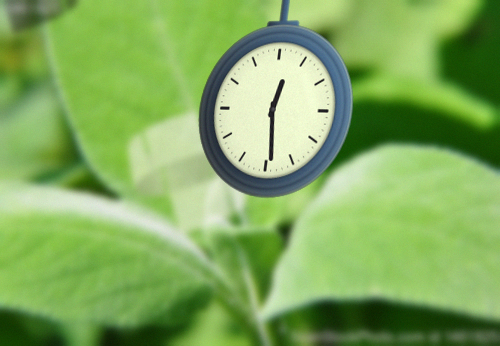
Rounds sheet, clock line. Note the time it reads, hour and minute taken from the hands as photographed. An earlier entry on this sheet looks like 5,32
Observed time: 12,29
